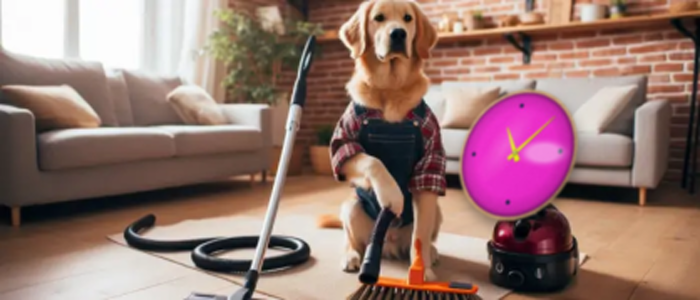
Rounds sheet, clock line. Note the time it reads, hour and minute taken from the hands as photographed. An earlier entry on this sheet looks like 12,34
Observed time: 11,08
